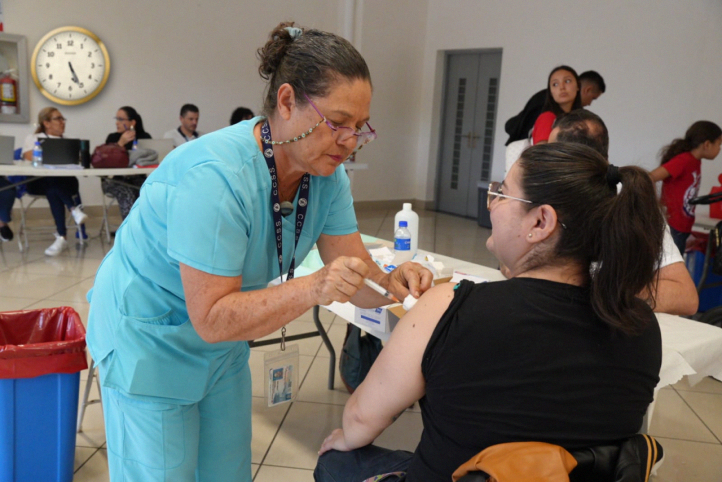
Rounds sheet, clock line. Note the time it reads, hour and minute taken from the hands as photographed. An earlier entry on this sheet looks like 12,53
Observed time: 5,26
